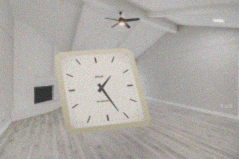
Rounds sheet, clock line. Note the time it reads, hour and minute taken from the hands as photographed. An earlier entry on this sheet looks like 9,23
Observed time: 1,26
